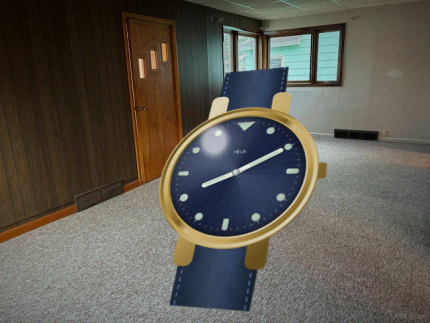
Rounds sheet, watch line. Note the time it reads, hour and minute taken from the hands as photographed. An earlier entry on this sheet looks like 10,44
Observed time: 8,10
